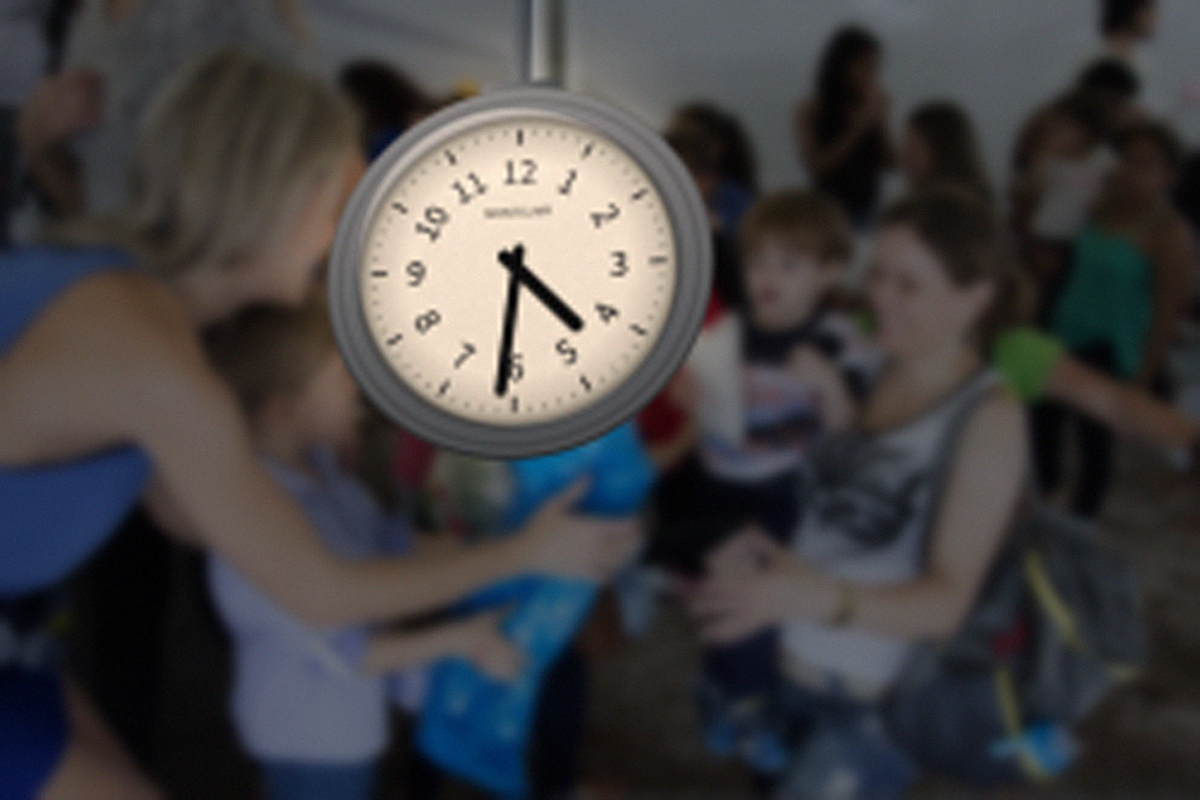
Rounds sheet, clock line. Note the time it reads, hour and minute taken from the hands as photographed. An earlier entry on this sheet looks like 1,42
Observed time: 4,31
